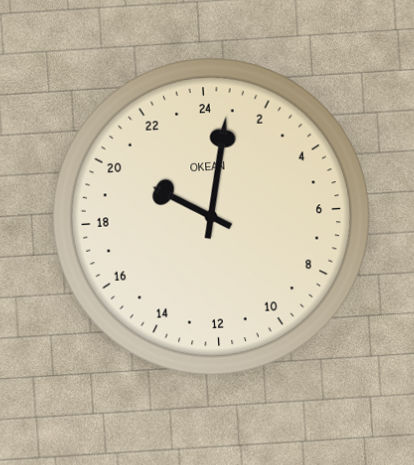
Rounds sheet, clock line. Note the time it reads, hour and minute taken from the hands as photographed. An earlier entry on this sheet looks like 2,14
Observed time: 20,02
